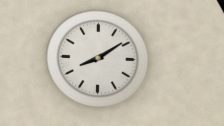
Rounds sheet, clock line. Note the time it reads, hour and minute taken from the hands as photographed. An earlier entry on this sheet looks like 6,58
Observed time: 8,09
